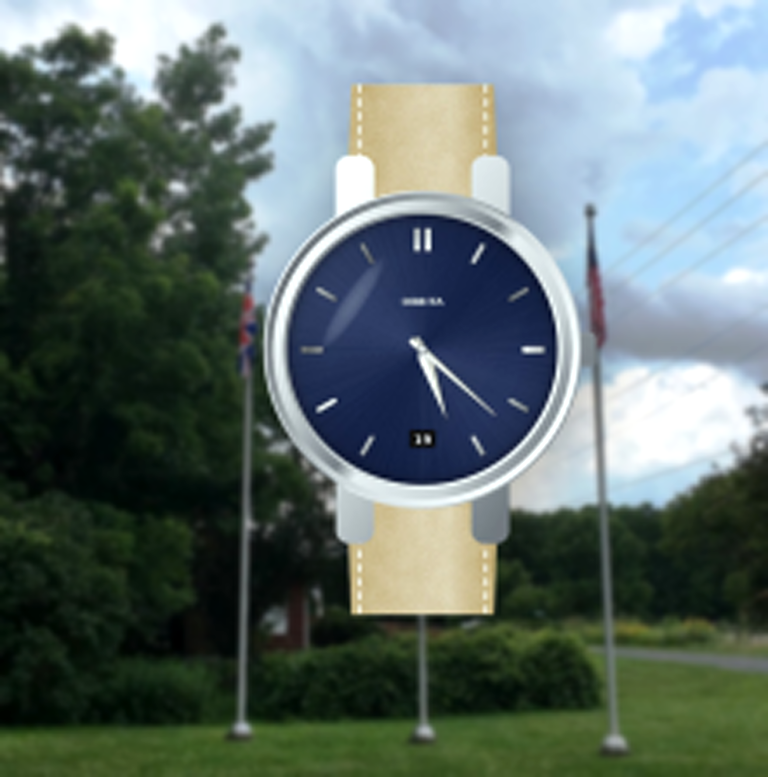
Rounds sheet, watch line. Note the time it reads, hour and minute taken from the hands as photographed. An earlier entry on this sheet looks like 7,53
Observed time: 5,22
